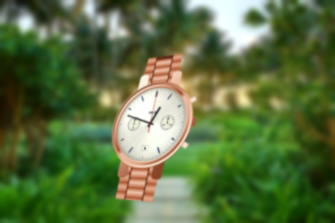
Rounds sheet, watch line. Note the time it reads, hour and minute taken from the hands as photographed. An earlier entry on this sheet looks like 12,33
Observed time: 12,48
